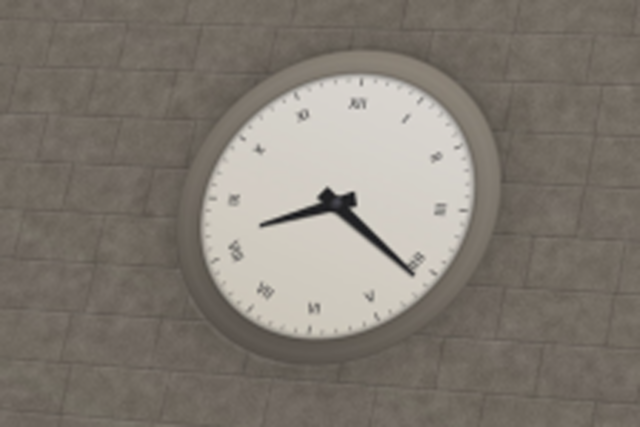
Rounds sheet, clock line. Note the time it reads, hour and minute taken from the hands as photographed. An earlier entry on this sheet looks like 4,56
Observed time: 8,21
